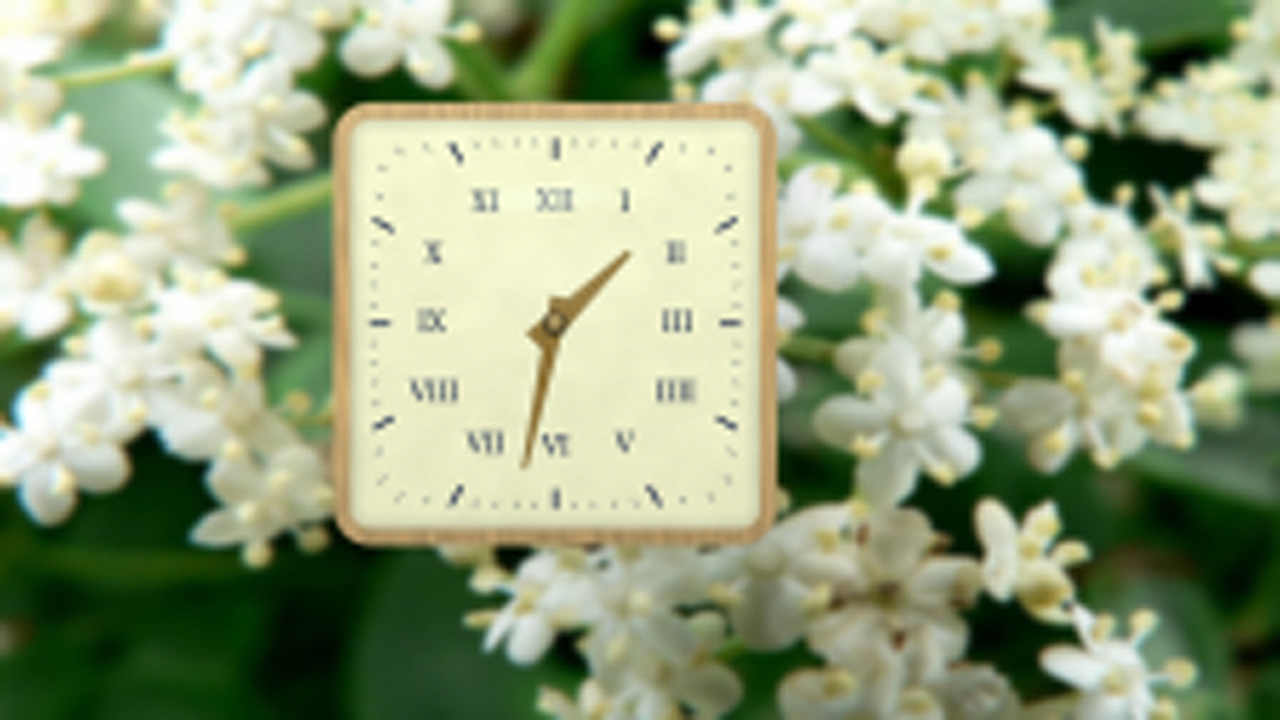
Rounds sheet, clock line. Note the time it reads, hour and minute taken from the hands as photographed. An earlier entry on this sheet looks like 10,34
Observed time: 1,32
